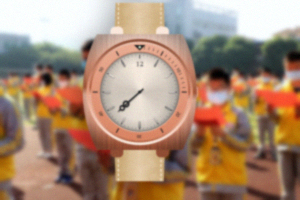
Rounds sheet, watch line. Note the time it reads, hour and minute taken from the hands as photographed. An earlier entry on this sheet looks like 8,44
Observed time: 7,38
